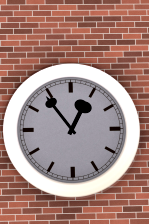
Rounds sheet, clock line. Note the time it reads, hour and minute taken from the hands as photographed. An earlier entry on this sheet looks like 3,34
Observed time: 12,54
